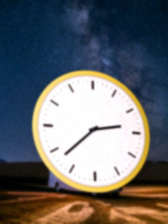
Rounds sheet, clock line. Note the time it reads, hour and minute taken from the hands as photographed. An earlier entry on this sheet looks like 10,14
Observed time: 2,38
